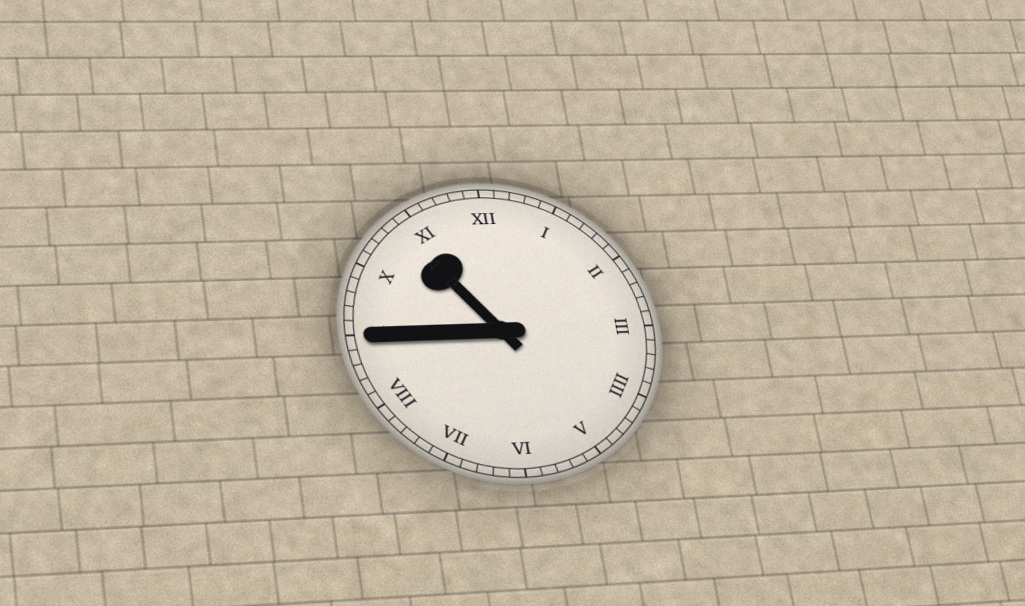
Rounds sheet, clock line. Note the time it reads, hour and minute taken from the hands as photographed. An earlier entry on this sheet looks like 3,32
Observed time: 10,45
